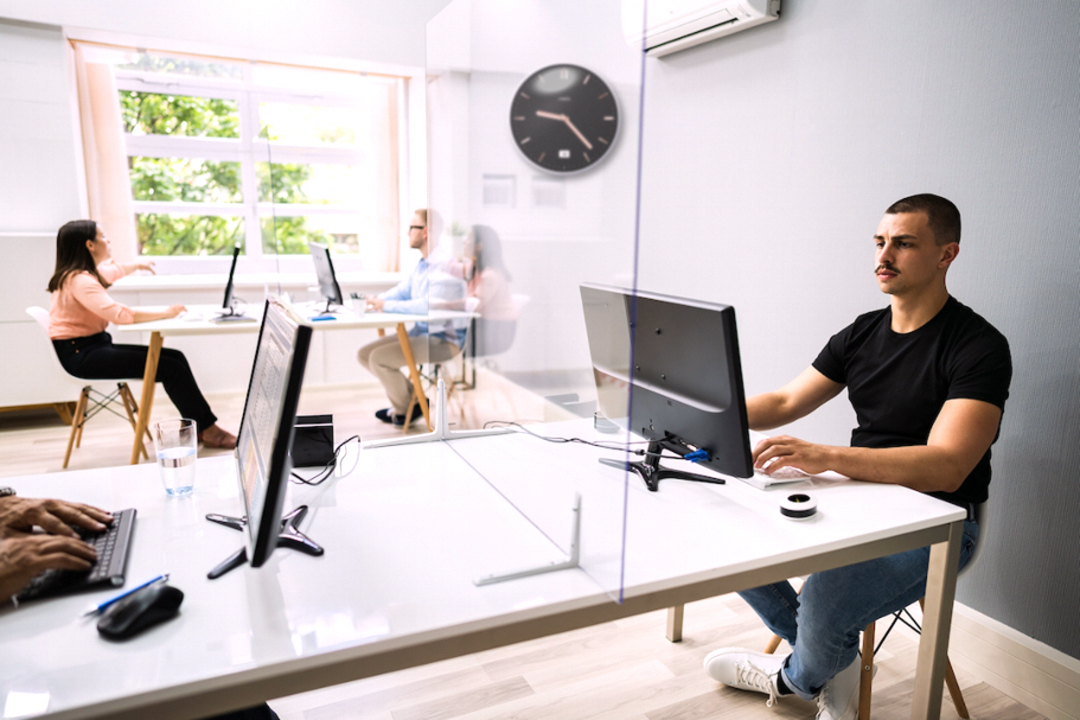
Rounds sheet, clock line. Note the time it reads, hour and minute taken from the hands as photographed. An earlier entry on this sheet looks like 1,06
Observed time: 9,23
